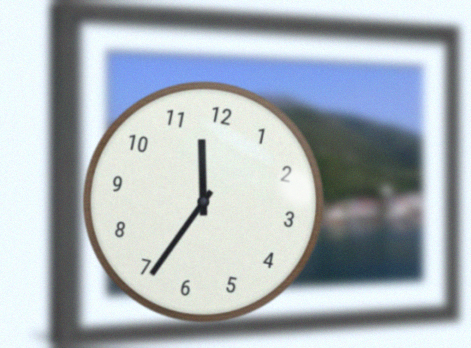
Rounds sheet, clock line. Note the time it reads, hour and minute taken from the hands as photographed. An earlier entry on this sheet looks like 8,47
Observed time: 11,34
